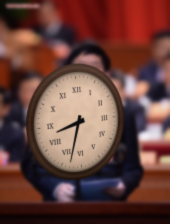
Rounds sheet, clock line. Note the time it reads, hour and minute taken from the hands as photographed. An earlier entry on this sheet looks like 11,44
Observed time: 8,33
